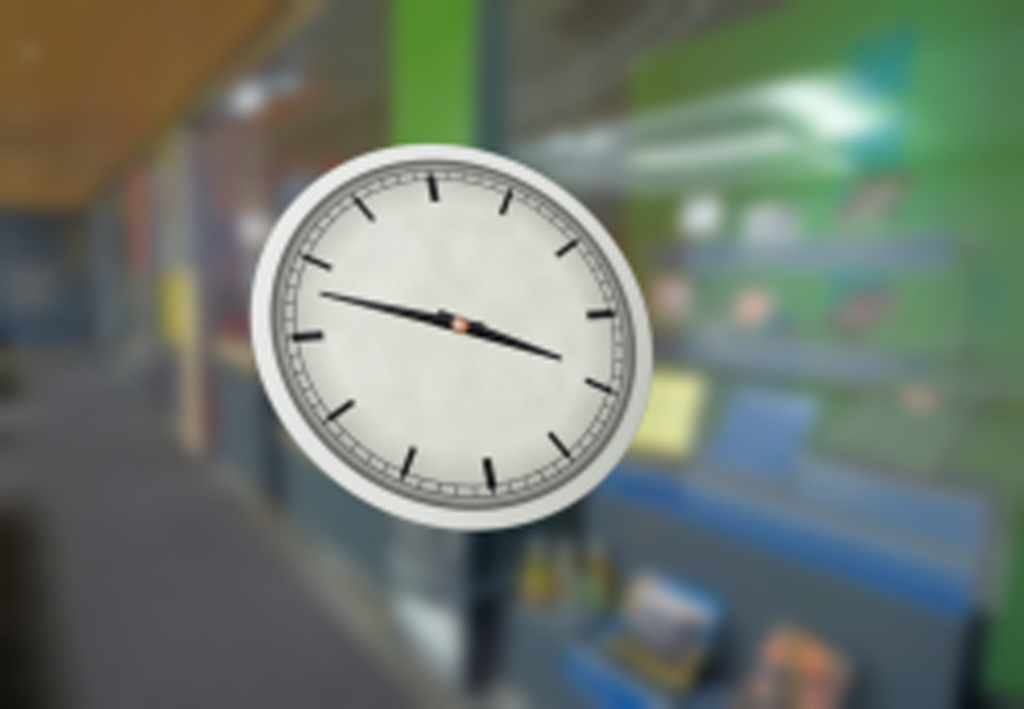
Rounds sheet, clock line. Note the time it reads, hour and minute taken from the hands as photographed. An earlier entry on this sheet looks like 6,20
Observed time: 3,48
